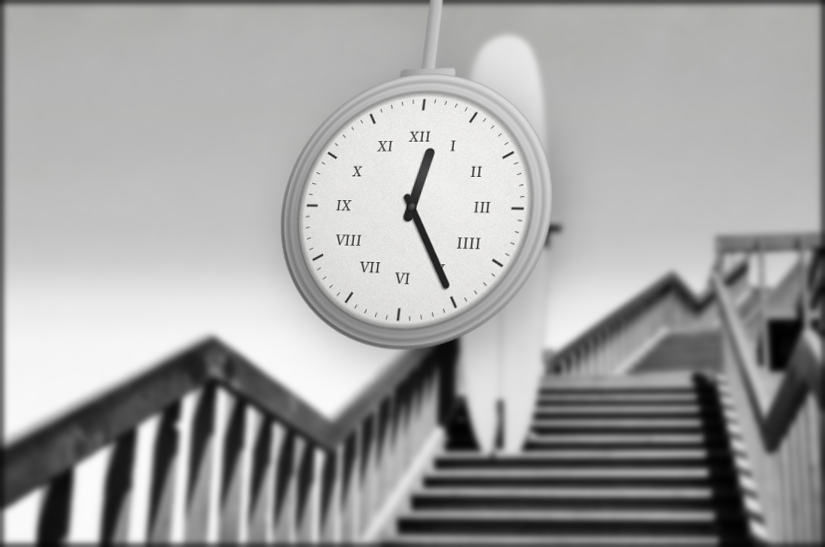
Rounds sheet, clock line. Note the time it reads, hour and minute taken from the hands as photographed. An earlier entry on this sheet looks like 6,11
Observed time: 12,25
